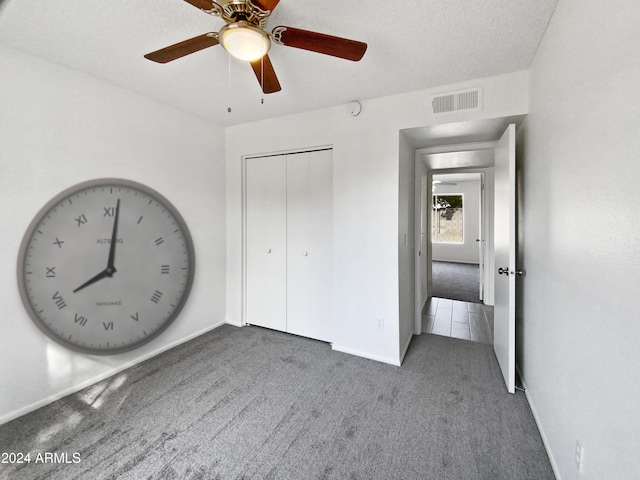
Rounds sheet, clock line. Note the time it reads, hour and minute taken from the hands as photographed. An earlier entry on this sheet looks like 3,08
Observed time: 8,01
